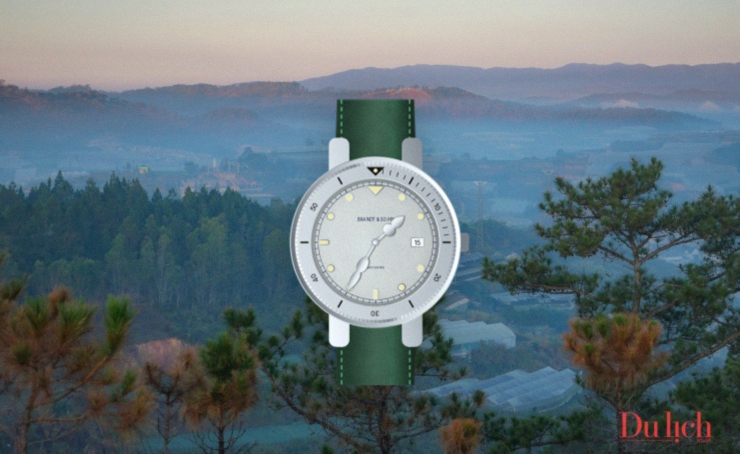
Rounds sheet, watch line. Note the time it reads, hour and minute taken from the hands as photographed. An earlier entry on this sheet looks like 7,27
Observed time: 1,35
